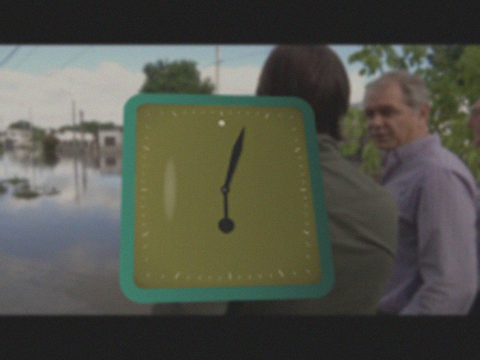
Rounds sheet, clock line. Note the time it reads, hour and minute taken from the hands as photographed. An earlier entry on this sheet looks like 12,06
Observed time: 6,03
